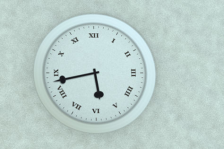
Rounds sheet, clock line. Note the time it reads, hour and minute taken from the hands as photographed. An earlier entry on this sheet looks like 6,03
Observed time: 5,43
